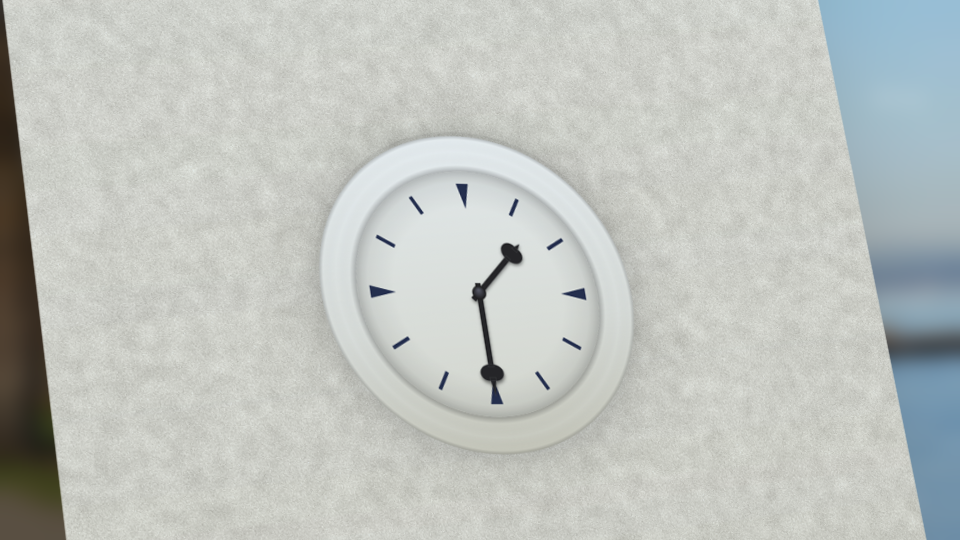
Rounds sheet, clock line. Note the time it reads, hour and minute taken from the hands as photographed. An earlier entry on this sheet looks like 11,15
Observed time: 1,30
